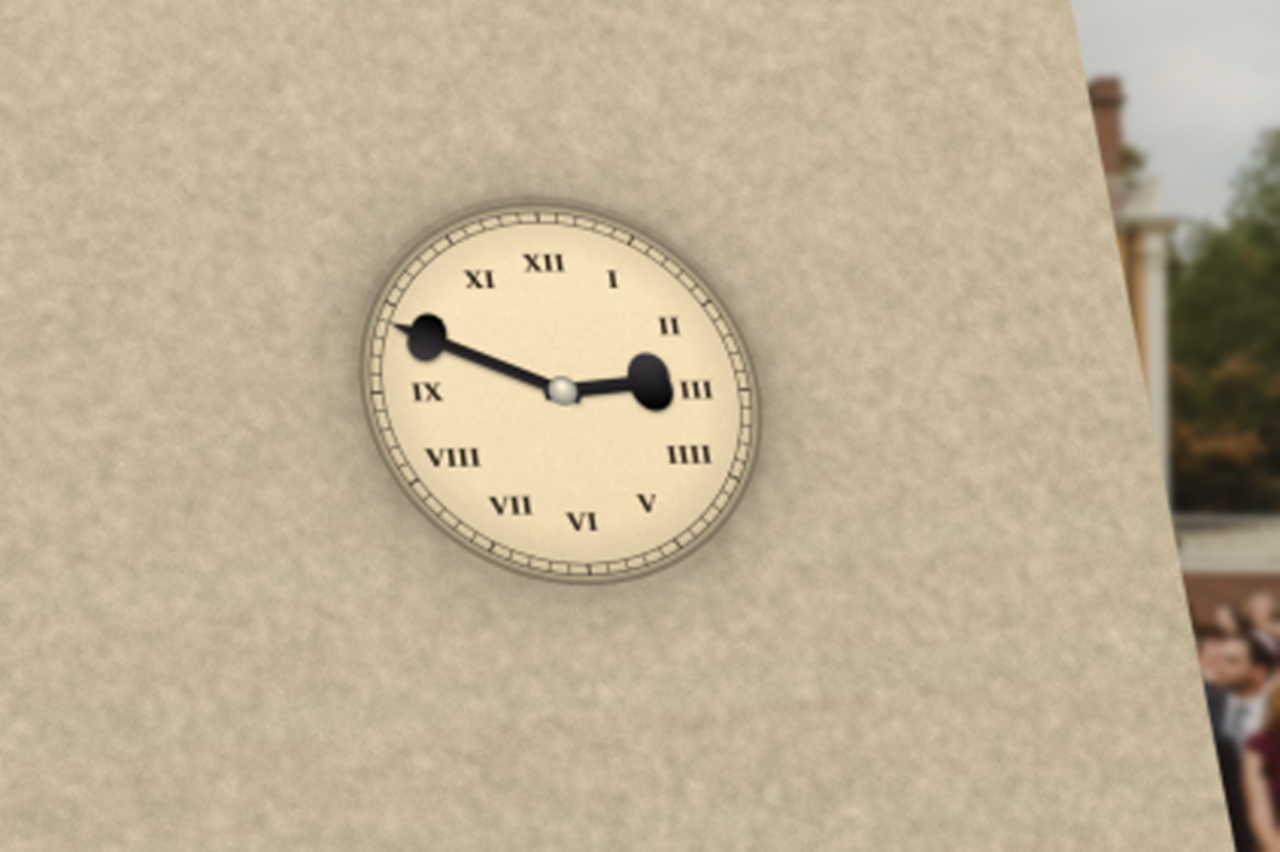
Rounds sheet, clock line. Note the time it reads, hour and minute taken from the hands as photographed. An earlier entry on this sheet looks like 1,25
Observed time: 2,49
